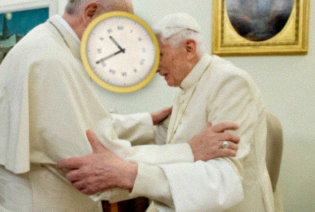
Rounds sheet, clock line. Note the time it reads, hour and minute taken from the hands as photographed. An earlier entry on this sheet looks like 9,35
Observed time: 10,41
